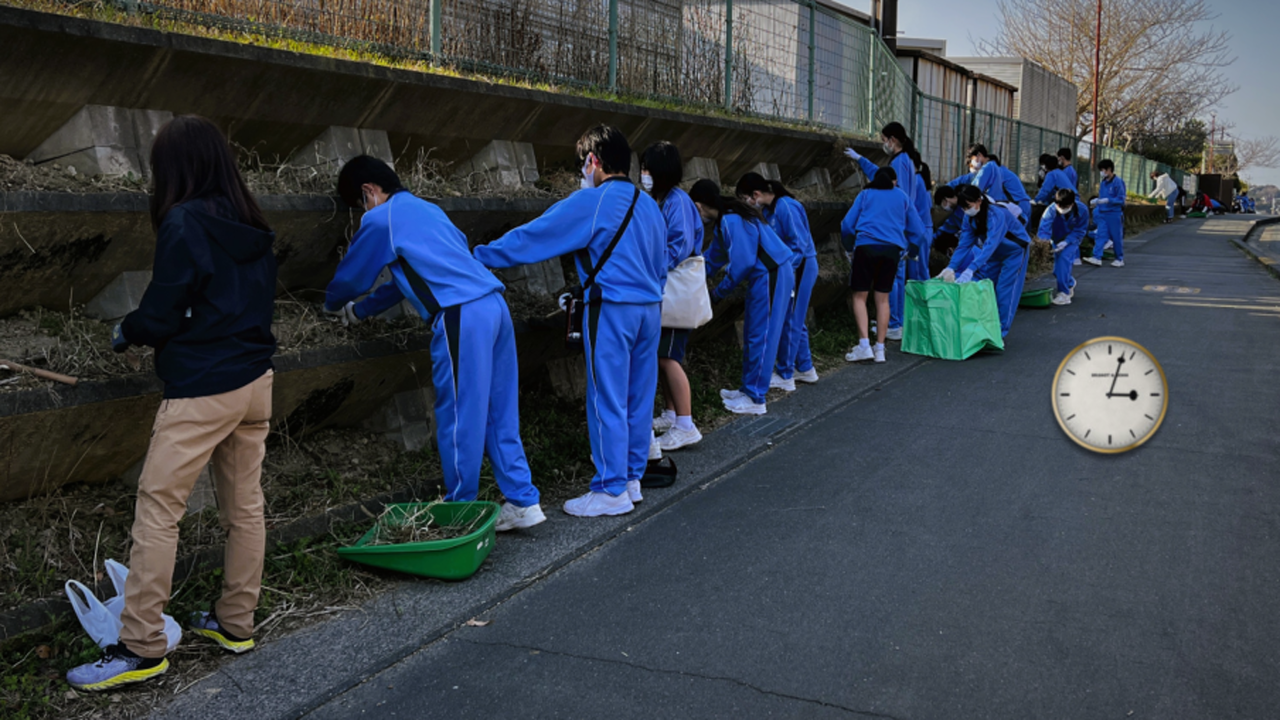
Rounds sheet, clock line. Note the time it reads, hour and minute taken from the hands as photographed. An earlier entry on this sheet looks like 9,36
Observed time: 3,03
